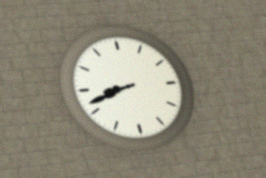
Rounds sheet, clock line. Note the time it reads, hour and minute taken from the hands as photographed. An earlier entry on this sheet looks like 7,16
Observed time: 8,42
